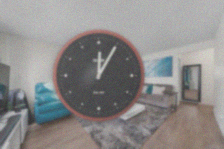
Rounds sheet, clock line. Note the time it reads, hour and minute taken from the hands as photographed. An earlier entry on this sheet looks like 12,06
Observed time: 12,05
